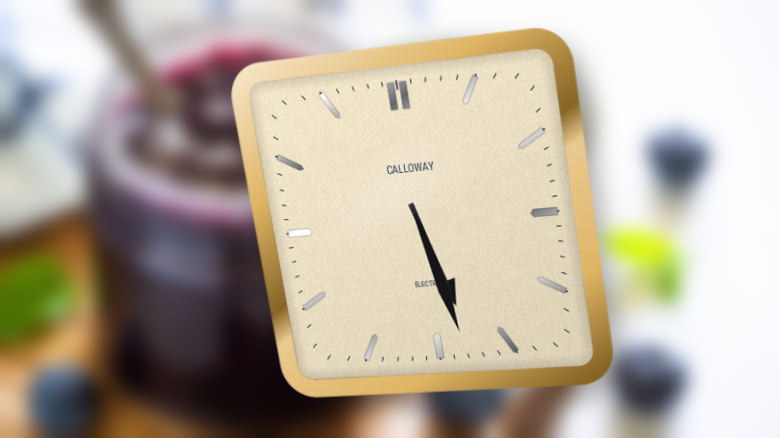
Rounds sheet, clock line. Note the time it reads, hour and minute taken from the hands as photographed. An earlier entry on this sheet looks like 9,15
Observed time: 5,28
